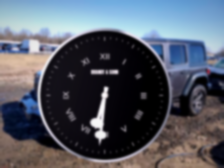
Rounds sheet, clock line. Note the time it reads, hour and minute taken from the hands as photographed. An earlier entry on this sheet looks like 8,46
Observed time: 6,31
